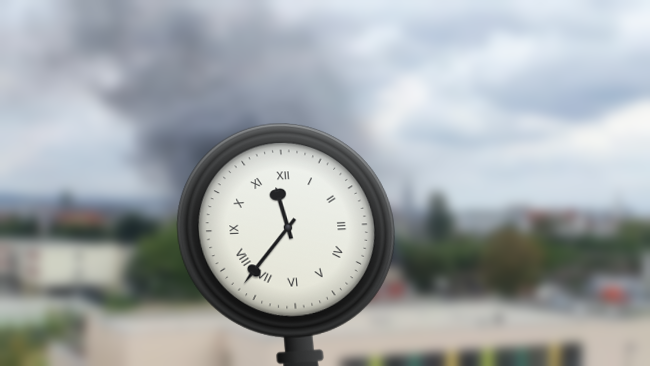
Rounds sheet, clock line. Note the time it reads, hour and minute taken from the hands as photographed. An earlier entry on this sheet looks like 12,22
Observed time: 11,37
